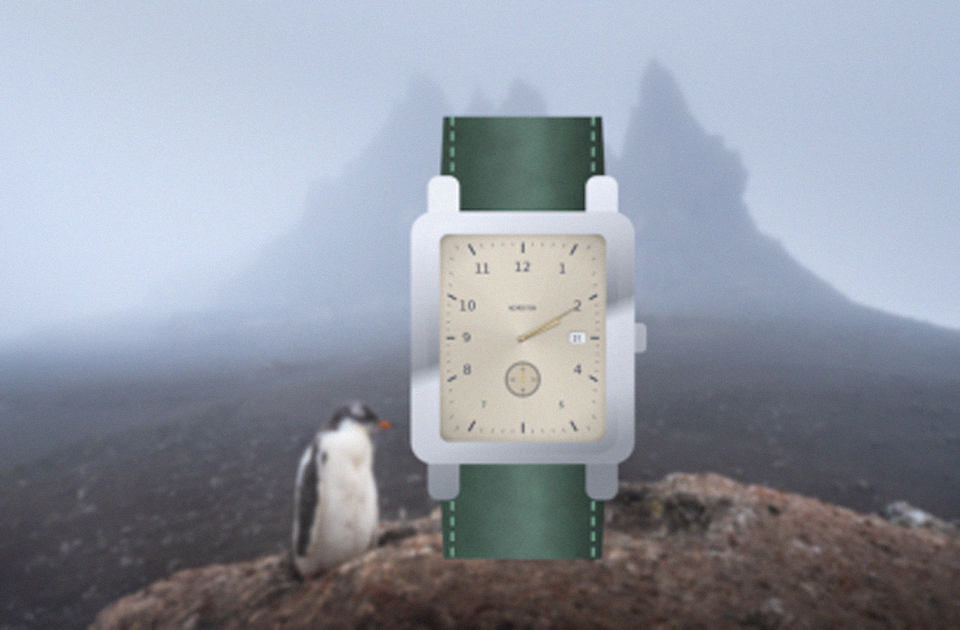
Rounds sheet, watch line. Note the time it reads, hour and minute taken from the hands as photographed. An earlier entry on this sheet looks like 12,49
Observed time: 2,10
